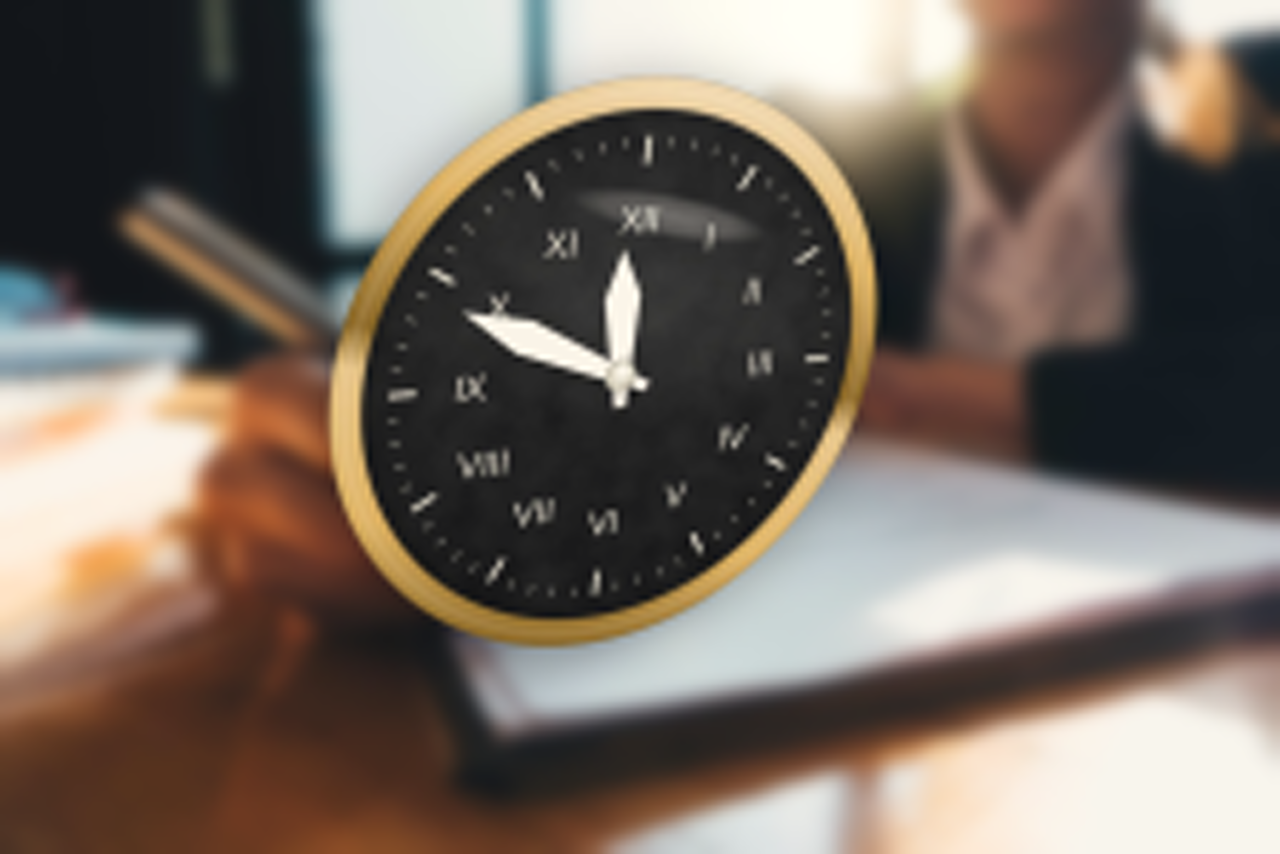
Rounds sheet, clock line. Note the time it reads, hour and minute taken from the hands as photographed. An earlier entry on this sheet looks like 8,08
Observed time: 11,49
